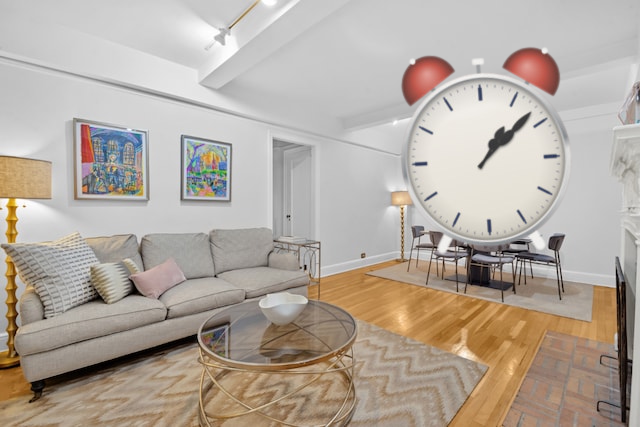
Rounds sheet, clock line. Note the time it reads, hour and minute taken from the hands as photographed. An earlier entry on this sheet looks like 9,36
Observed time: 1,08
